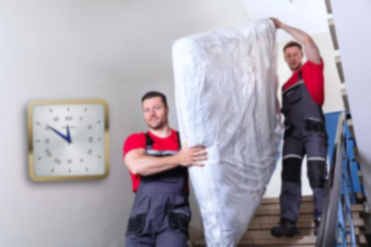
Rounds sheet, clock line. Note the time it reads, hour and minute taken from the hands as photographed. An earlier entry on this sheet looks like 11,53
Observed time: 11,51
